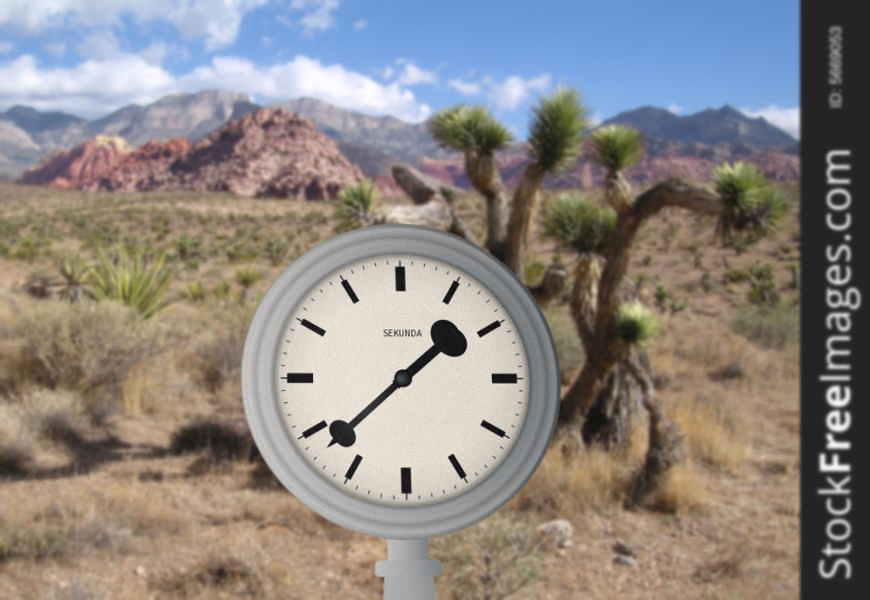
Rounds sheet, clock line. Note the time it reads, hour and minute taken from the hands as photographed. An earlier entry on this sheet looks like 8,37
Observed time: 1,38
